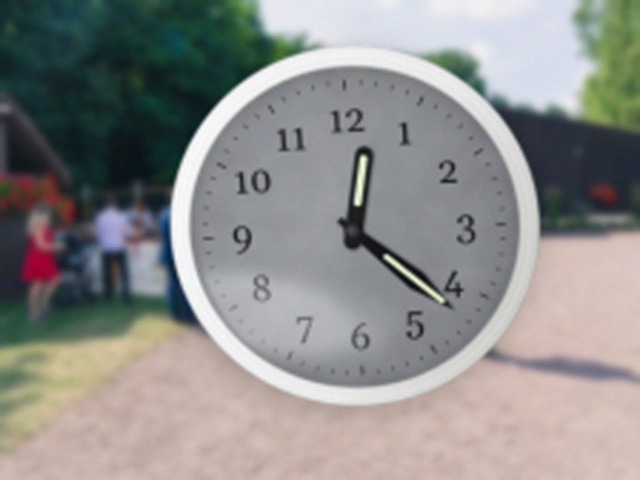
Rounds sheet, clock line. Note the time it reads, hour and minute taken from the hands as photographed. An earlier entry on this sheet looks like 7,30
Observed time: 12,22
